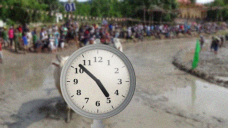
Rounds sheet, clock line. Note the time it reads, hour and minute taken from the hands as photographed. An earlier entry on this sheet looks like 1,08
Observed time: 4,52
